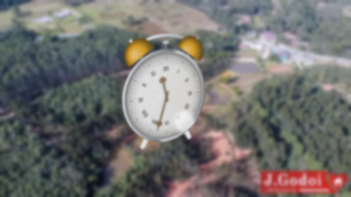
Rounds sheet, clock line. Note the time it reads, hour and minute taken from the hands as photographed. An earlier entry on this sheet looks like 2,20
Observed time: 11,33
